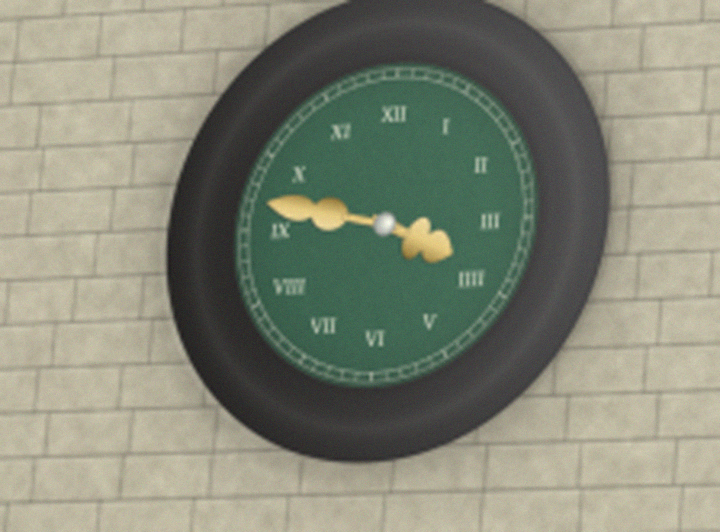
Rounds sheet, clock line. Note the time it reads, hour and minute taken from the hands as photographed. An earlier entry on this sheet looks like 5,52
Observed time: 3,47
